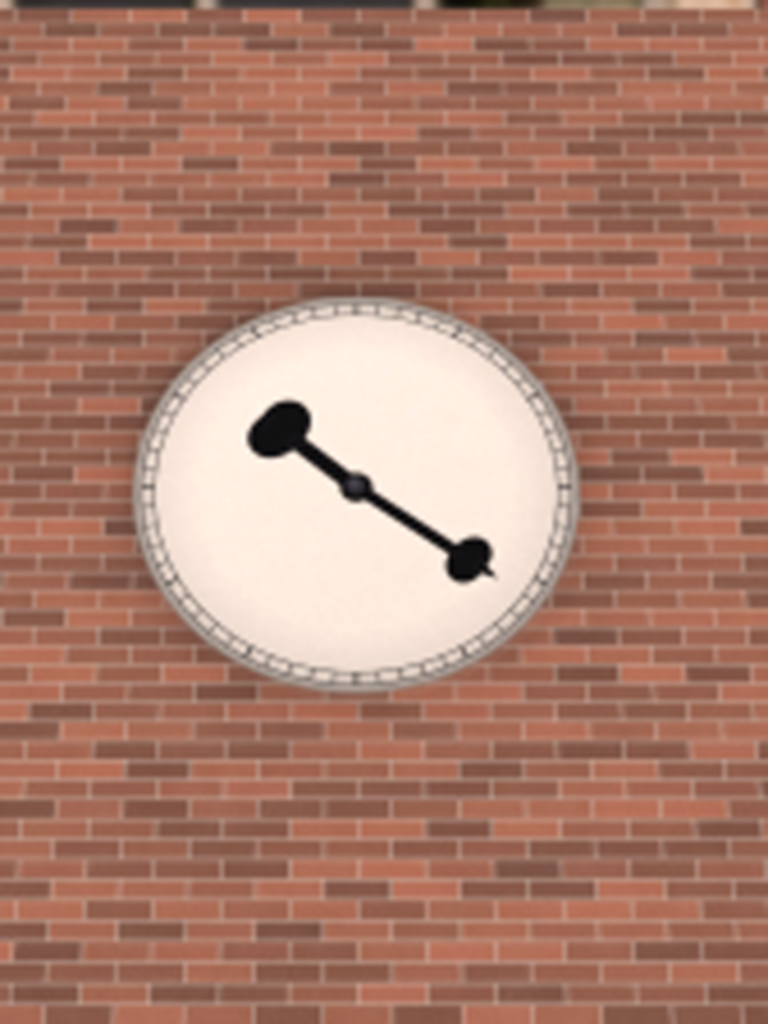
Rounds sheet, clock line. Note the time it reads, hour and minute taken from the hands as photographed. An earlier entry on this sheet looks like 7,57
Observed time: 10,21
